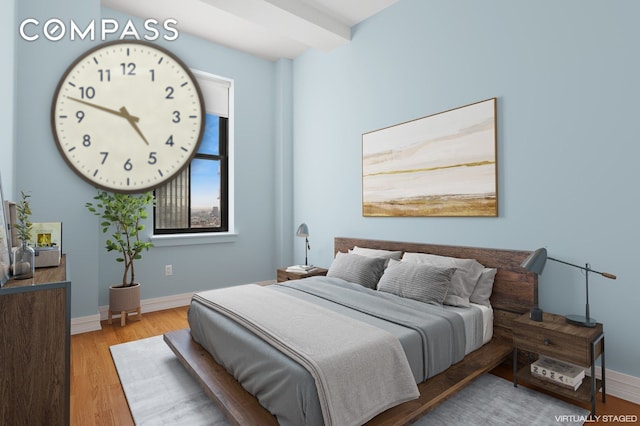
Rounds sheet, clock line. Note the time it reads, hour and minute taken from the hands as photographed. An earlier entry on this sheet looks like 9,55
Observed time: 4,48
